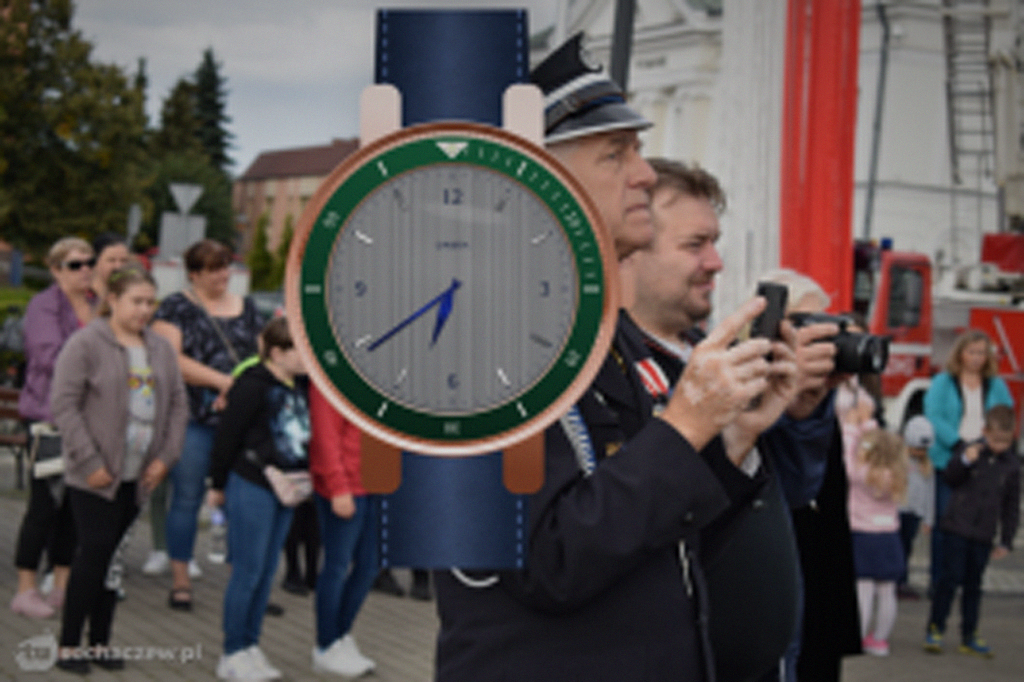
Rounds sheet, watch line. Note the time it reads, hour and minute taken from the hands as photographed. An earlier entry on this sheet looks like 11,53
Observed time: 6,39
